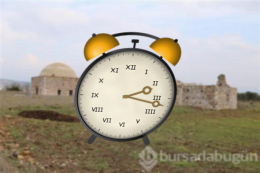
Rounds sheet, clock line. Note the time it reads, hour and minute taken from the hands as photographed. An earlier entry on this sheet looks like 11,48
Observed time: 2,17
